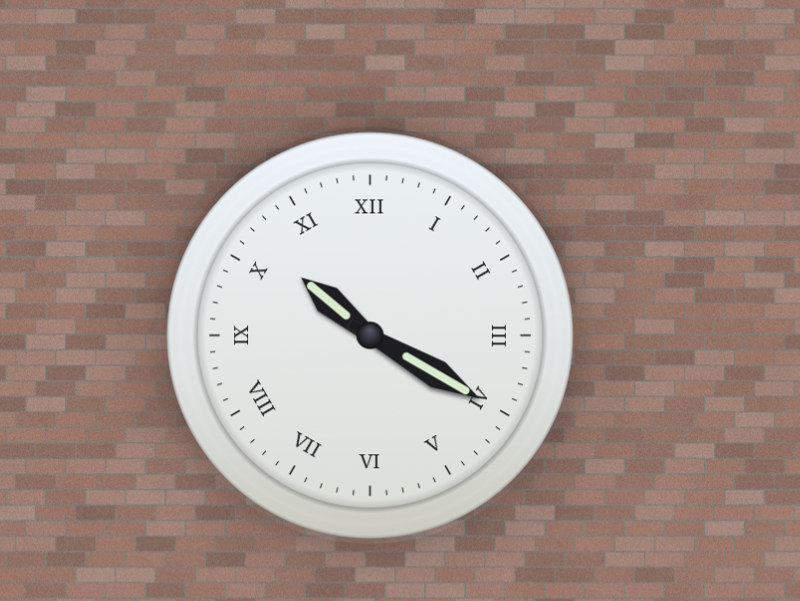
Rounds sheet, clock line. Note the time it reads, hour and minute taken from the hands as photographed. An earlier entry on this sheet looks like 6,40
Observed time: 10,20
